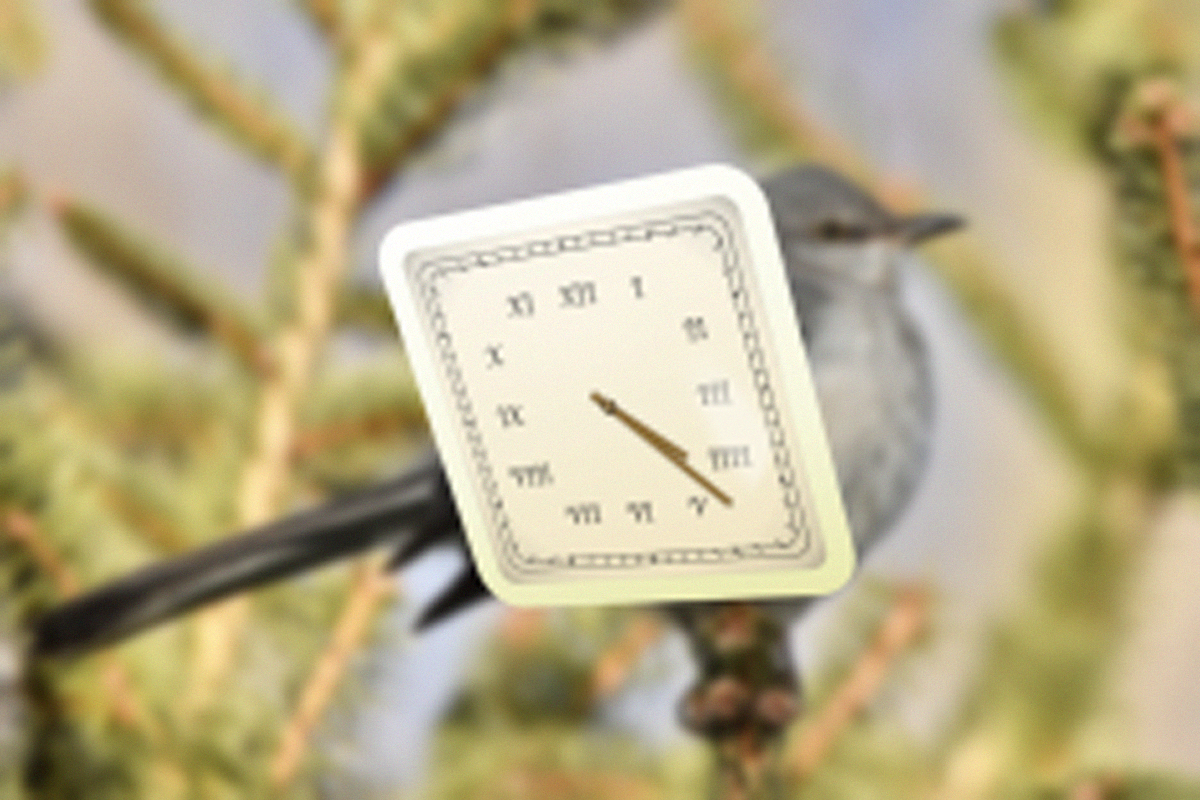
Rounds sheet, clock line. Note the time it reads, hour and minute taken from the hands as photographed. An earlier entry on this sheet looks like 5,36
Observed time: 4,23
